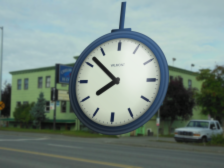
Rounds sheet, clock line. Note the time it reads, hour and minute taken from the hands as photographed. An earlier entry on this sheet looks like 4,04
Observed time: 7,52
